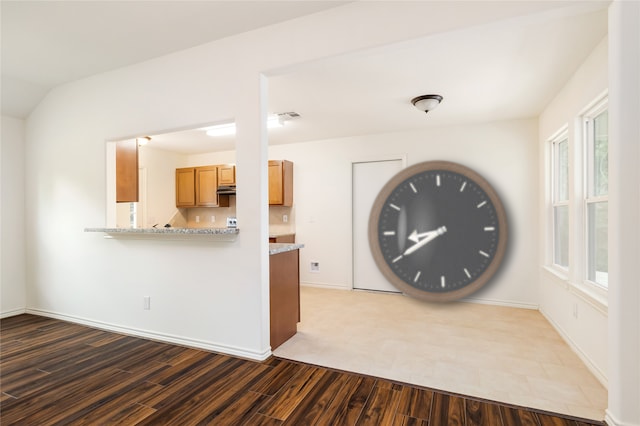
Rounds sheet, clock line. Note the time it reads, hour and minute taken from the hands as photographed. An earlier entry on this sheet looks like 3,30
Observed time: 8,40
